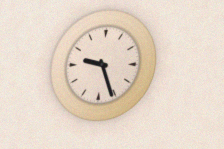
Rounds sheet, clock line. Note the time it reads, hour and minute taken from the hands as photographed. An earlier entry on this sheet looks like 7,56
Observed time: 9,26
